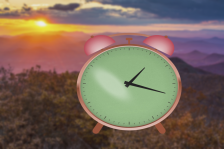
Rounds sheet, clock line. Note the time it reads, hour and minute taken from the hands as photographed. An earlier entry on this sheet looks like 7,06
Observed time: 1,18
